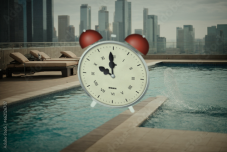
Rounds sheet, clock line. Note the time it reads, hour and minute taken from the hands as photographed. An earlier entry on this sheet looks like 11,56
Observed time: 9,59
